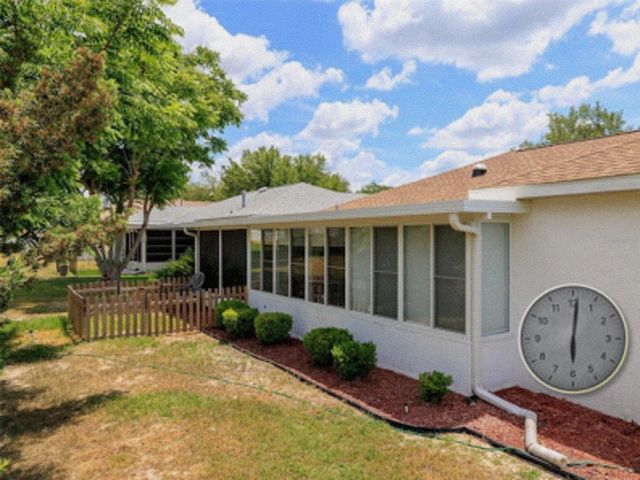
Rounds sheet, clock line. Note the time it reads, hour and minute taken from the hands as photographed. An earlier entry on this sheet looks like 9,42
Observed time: 6,01
